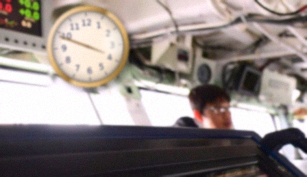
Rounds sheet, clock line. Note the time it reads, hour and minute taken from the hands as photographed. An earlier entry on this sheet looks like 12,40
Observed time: 3,49
